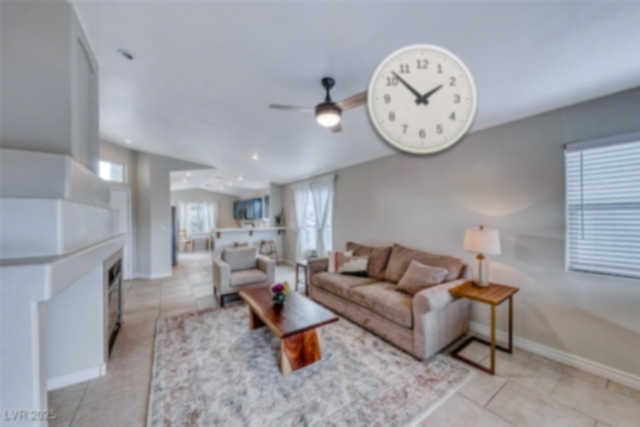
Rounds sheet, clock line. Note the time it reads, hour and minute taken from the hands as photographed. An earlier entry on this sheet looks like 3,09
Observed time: 1,52
